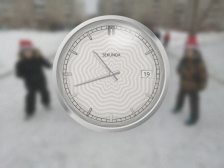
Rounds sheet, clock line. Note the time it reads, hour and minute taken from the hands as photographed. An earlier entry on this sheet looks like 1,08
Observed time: 10,42
